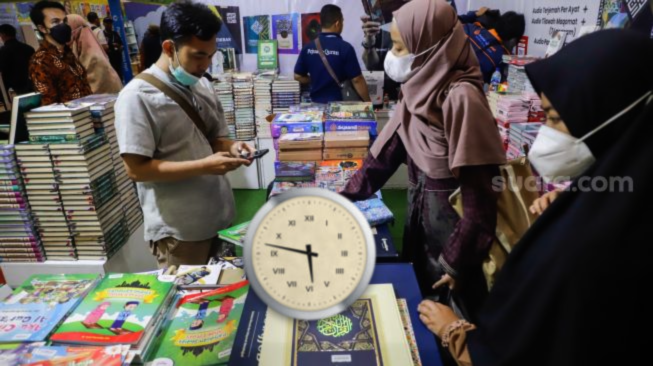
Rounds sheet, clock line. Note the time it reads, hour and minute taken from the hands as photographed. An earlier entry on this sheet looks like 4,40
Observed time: 5,47
